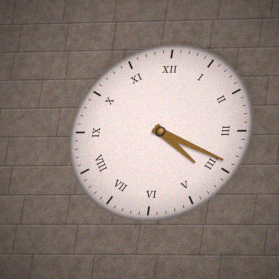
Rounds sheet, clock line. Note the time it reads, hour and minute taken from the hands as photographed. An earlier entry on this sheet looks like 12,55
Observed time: 4,19
